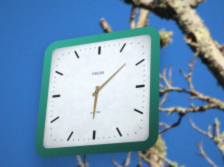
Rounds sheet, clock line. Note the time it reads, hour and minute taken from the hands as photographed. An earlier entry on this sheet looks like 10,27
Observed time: 6,08
